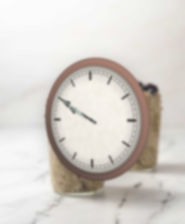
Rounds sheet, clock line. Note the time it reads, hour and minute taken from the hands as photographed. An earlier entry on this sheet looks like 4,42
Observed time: 9,50
